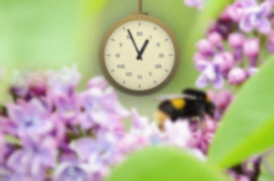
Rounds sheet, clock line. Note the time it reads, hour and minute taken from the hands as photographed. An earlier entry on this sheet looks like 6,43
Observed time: 12,56
